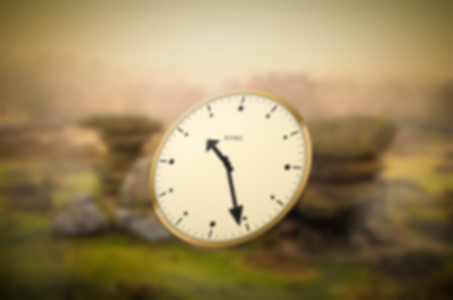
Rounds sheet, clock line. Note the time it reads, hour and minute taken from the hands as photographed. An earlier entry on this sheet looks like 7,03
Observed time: 10,26
